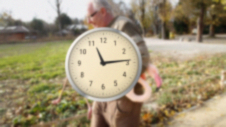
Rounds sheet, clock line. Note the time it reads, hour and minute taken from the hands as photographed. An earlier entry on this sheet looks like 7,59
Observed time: 11,14
